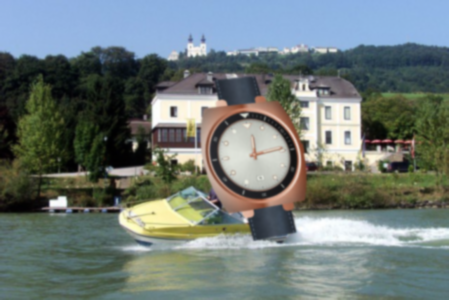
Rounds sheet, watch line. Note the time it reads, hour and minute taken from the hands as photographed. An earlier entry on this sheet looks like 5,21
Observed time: 12,14
